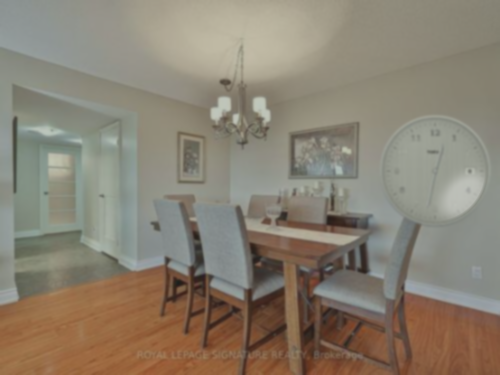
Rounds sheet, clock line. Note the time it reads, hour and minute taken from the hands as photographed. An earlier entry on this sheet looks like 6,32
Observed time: 12,32
